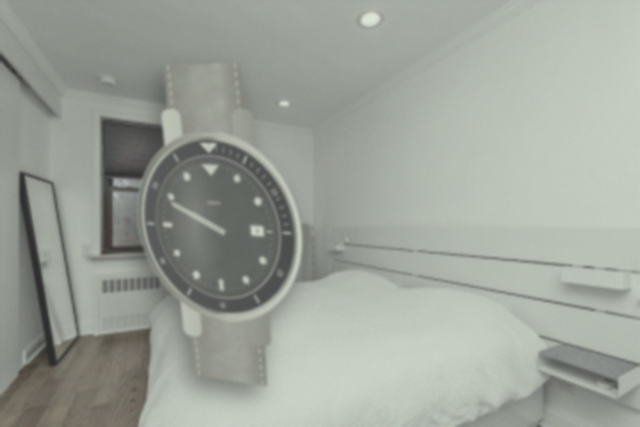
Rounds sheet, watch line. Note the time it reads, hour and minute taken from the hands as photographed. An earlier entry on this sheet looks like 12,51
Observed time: 9,49
